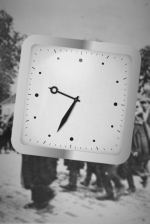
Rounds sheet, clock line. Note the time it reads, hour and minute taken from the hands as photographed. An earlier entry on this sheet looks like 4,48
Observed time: 9,34
